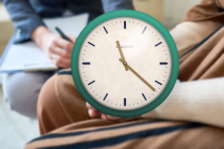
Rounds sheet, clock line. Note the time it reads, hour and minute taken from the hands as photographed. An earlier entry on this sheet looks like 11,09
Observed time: 11,22
